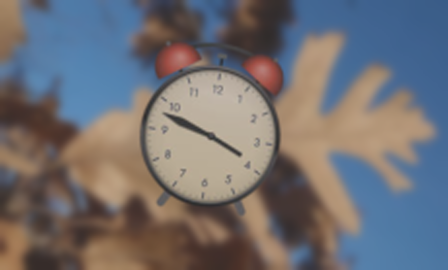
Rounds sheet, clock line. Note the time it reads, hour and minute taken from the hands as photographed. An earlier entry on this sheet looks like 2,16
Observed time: 3,48
